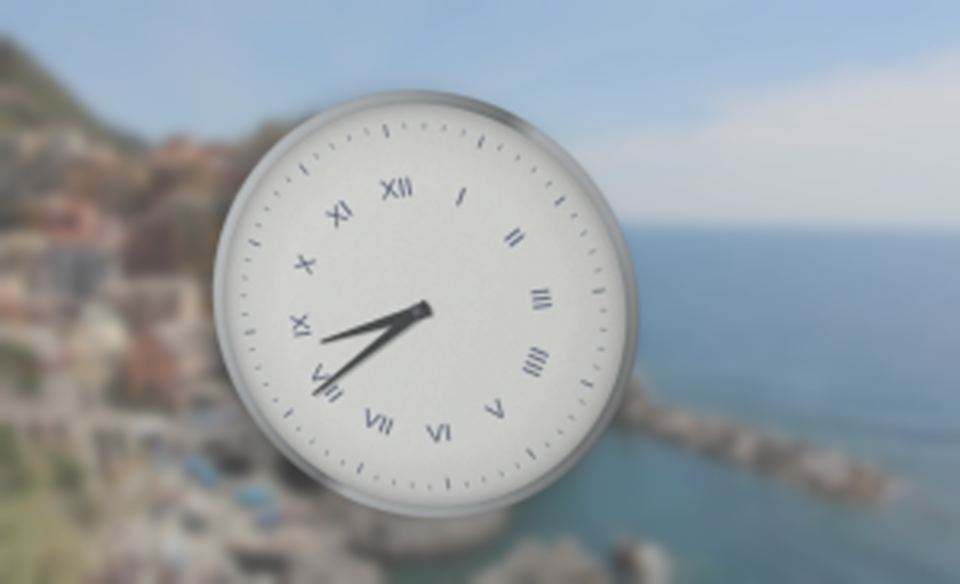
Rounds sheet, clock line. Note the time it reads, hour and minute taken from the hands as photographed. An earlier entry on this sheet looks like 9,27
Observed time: 8,40
